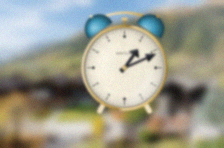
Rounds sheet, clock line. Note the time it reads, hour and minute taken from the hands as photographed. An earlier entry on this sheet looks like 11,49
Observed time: 1,11
